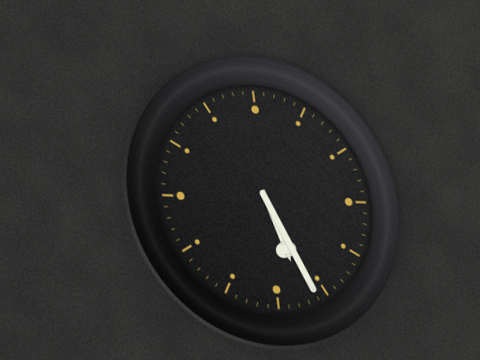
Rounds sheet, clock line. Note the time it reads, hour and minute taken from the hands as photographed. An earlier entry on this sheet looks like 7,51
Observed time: 5,26
